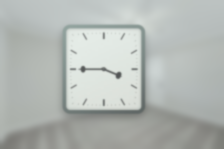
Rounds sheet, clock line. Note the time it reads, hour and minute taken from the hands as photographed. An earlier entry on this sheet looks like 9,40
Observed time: 3,45
